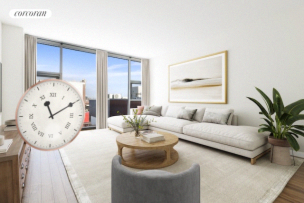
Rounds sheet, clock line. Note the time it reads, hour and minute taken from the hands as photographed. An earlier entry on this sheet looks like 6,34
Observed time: 11,10
